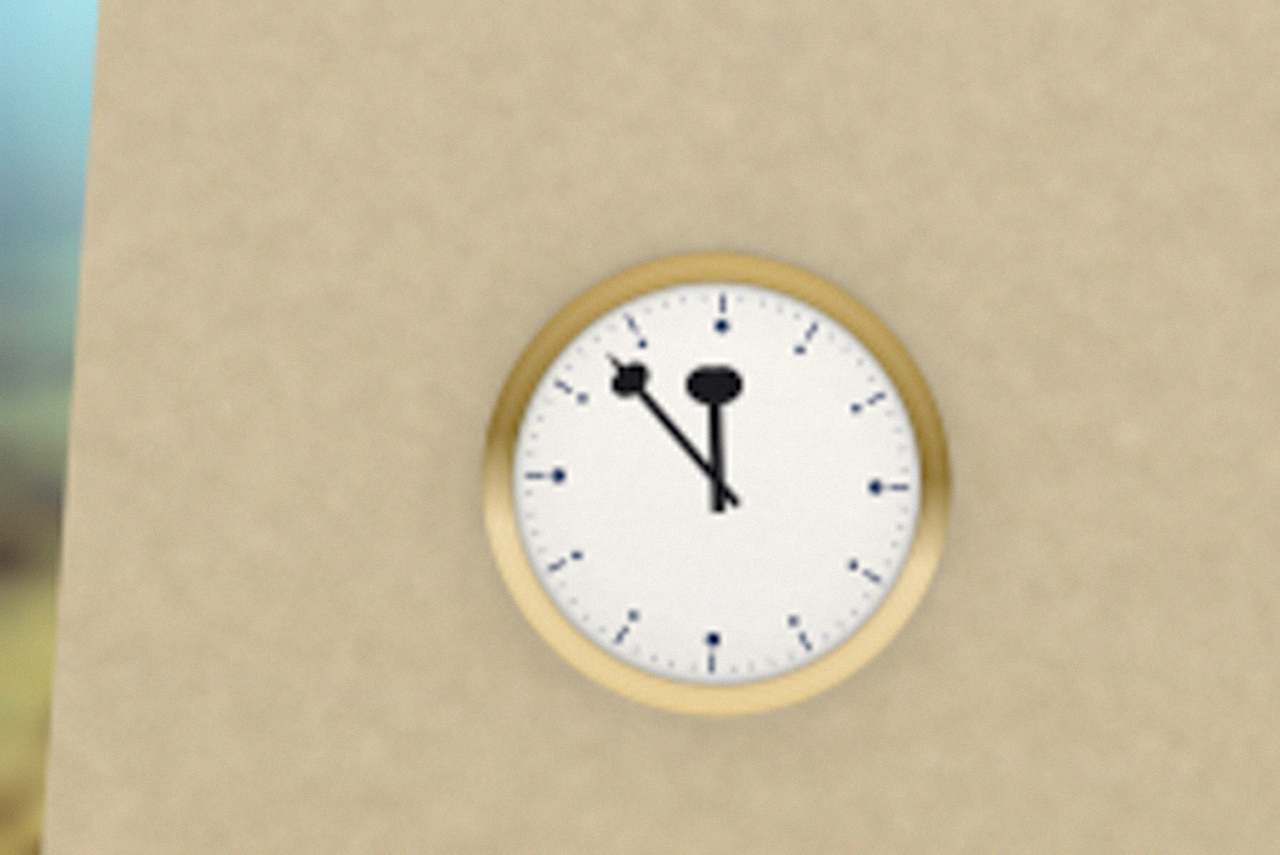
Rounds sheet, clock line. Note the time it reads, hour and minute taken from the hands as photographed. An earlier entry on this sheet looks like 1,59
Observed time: 11,53
